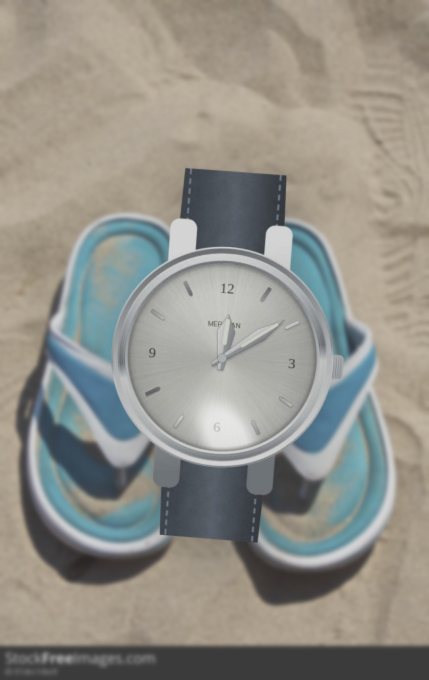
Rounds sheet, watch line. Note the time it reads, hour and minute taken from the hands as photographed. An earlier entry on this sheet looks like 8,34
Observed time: 12,09
